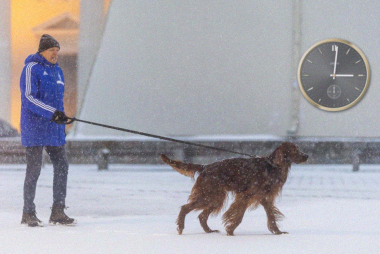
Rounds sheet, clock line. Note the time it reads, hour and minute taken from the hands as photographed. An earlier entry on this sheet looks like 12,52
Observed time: 3,01
